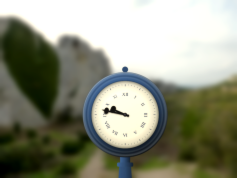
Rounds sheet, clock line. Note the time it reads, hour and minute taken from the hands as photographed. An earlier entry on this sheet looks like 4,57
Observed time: 9,47
